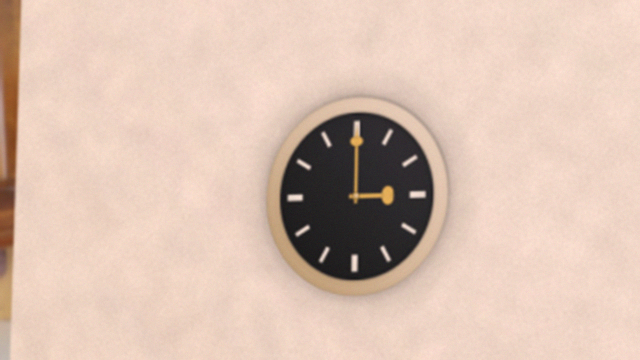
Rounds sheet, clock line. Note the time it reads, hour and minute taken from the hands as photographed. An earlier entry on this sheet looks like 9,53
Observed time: 3,00
